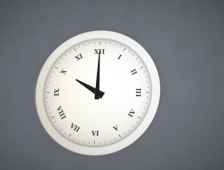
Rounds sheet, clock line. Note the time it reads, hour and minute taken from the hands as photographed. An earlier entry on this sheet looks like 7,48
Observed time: 10,00
